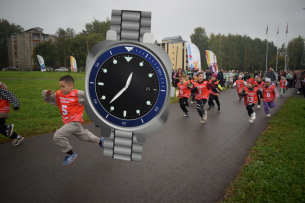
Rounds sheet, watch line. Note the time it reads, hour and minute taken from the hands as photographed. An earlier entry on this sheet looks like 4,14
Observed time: 12,37
